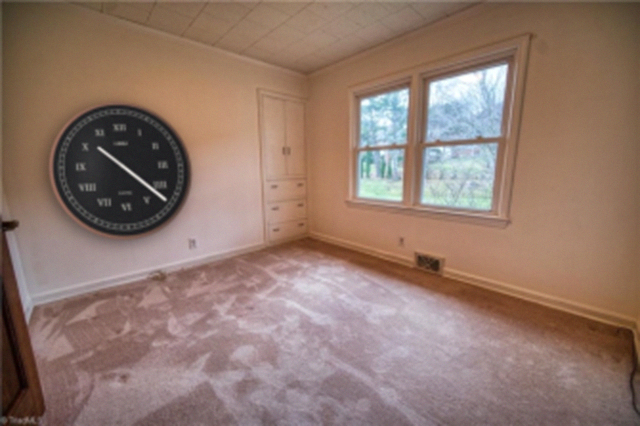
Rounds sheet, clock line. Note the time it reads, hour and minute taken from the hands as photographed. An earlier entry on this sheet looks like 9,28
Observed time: 10,22
